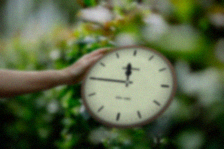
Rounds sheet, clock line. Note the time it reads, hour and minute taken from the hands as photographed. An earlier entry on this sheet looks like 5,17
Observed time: 11,45
